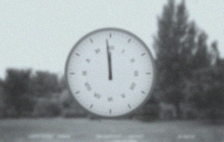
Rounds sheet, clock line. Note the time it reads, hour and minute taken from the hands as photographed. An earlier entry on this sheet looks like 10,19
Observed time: 11,59
